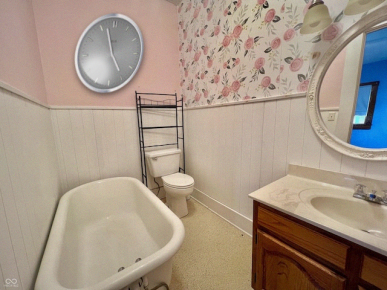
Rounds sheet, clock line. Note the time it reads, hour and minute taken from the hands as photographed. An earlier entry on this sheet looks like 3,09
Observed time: 4,57
